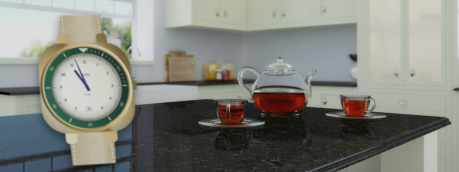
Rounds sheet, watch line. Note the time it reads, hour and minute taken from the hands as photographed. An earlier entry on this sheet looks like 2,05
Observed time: 10,57
